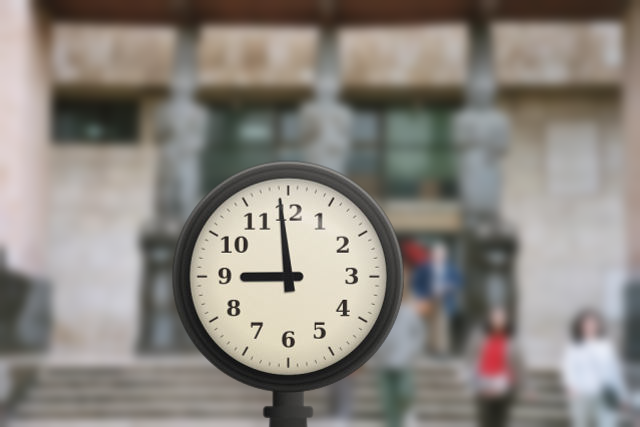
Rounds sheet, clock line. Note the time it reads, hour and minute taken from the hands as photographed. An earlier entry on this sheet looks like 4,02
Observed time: 8,59
